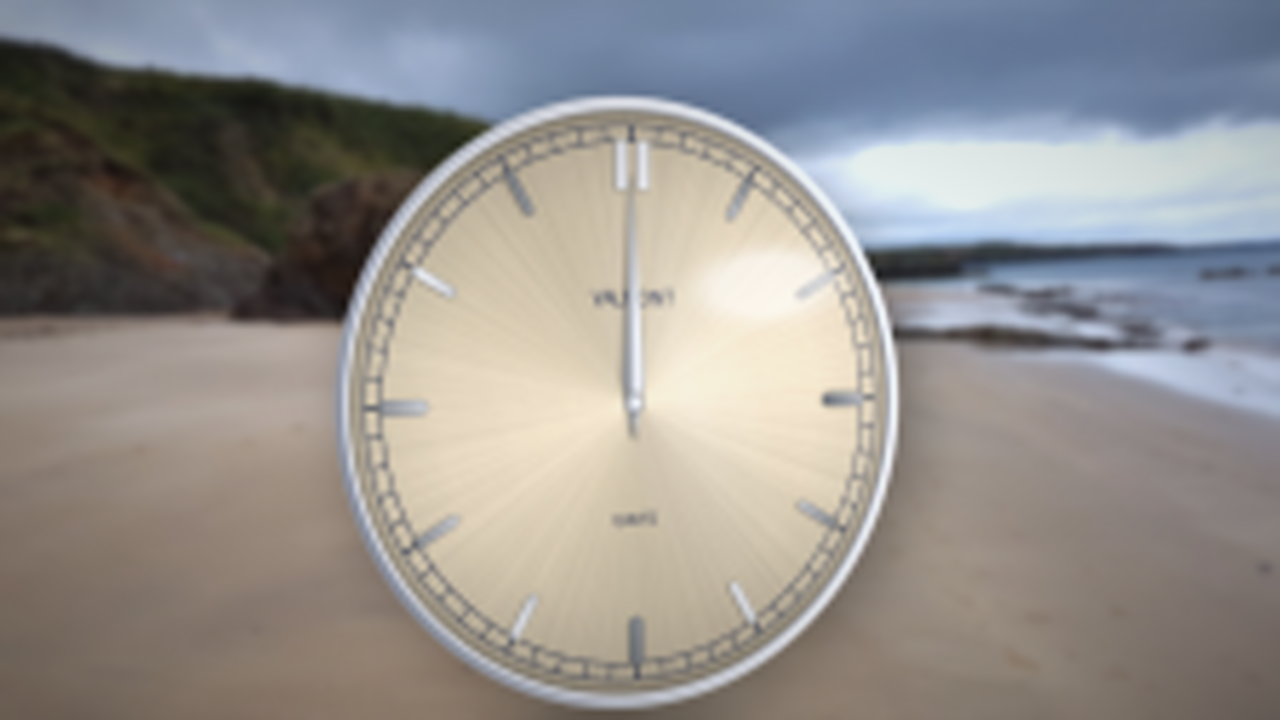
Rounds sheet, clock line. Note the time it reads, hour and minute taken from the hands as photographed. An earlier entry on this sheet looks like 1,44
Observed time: 12,00
